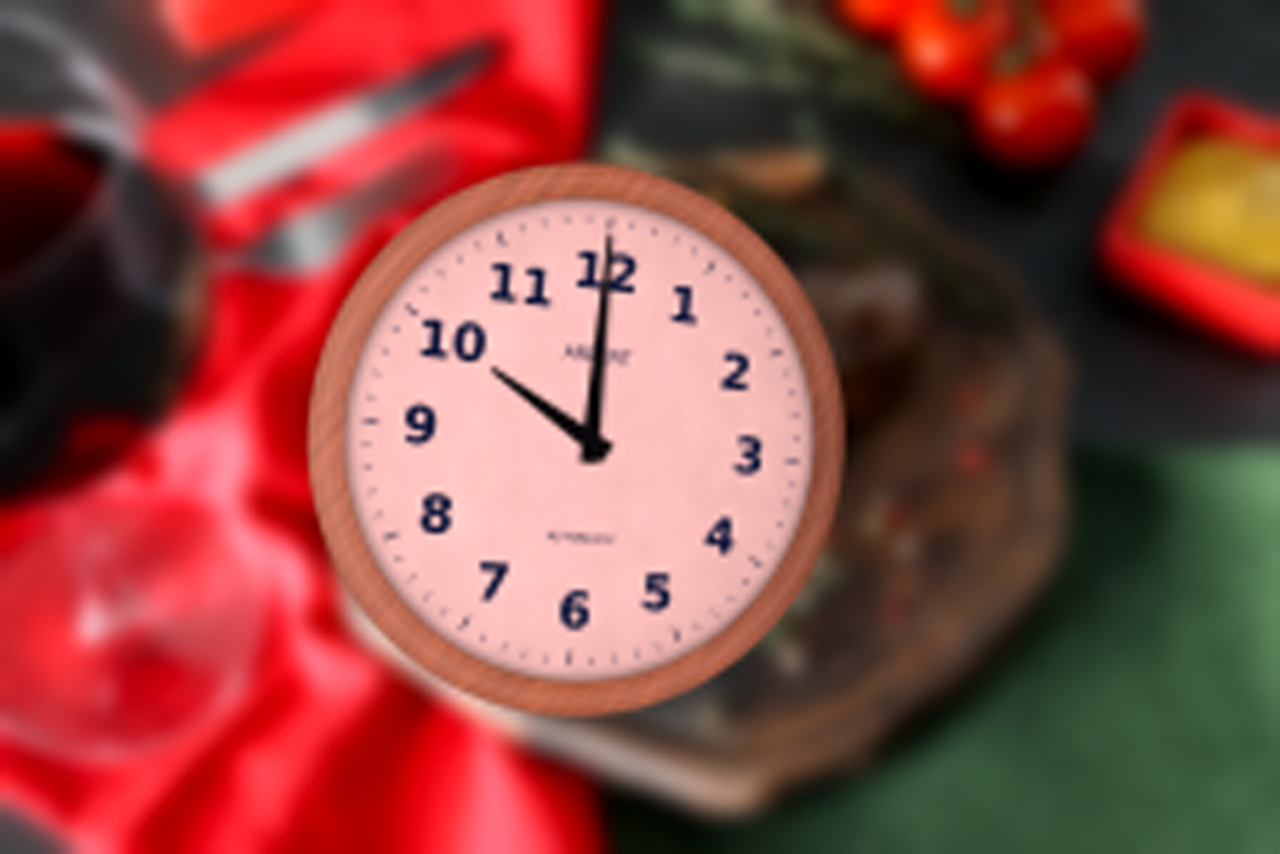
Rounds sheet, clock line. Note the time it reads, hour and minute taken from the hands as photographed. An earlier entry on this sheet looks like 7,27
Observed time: 10,00
